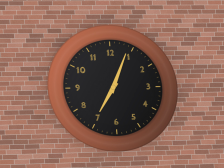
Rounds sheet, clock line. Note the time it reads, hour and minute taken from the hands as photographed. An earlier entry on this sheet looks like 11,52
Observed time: 7,04
